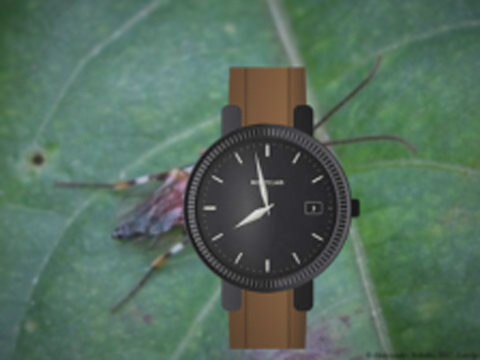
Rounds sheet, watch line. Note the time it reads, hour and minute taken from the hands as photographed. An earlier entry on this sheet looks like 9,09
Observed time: 7,58
